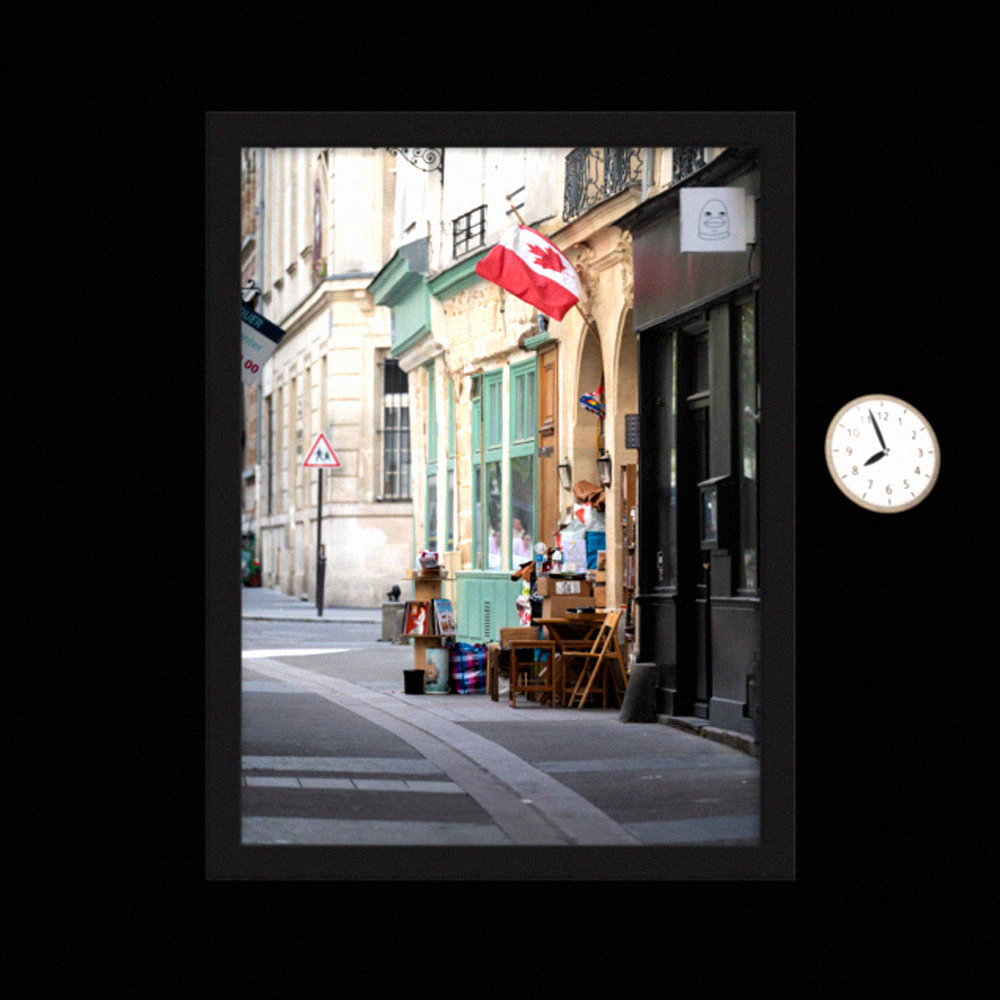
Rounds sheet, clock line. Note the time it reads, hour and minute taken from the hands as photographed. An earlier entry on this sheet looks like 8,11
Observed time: 7,57
